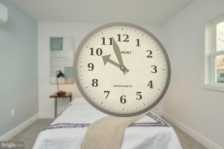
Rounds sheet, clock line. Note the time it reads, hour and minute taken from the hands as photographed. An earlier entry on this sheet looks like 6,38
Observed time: 9,57
